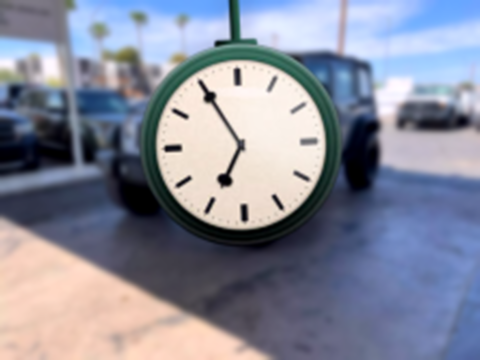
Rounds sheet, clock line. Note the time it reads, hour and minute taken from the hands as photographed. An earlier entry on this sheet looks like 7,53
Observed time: 6,55
